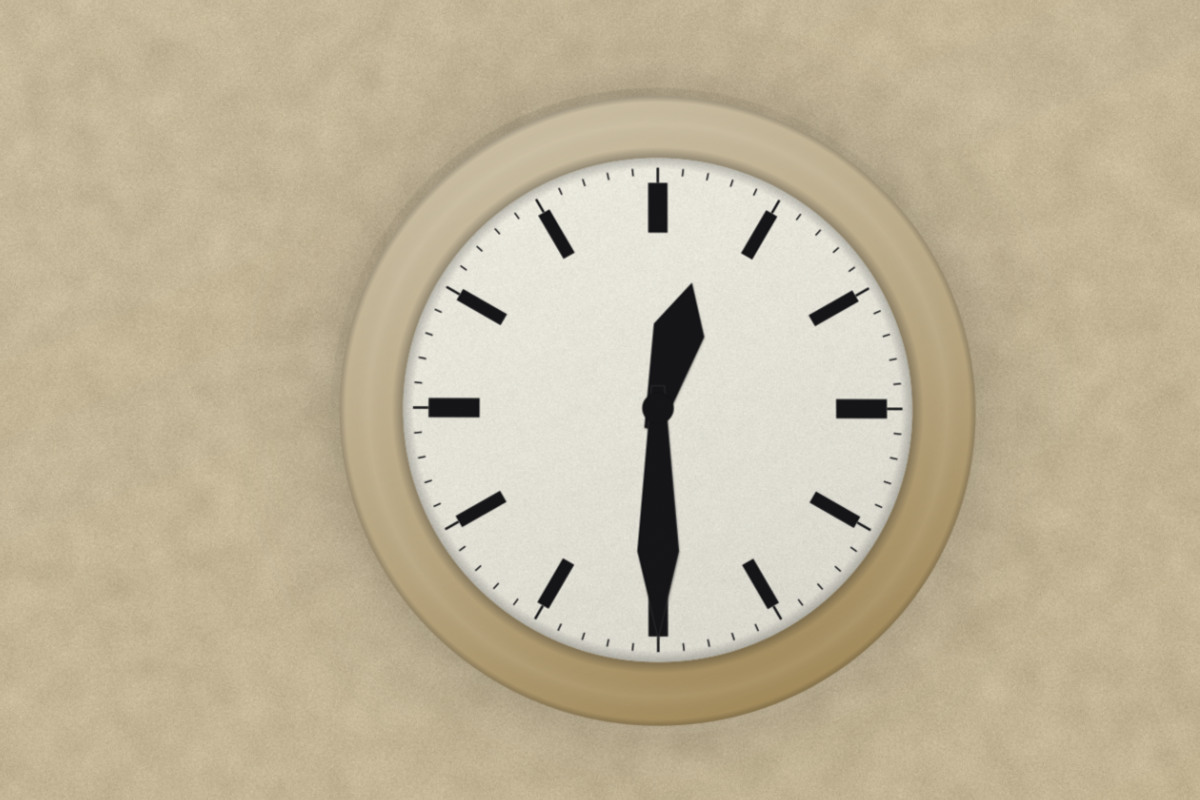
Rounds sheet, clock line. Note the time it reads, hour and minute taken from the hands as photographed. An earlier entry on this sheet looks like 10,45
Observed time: 12,30
